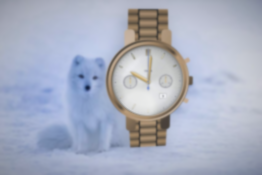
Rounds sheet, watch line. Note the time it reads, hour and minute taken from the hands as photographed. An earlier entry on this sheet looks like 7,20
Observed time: 10,01
